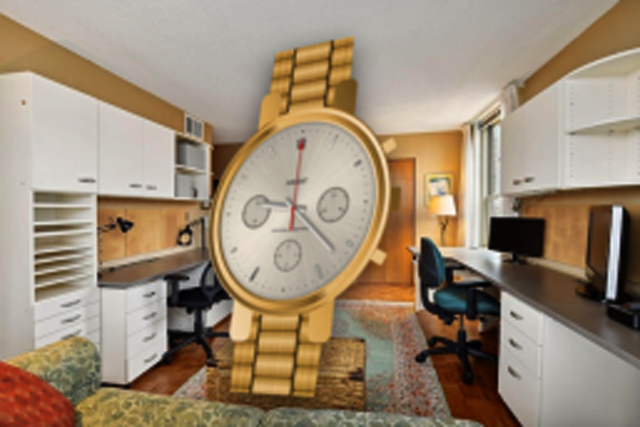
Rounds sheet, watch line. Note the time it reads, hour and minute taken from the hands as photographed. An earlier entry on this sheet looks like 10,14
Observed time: 9,22
